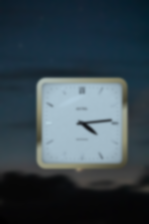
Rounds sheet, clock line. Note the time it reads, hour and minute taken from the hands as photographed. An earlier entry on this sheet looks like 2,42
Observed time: 4,14
